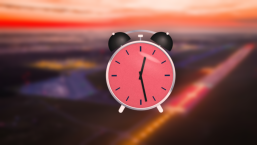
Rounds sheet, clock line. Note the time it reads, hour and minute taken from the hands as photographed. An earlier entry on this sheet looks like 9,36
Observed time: 12,28
